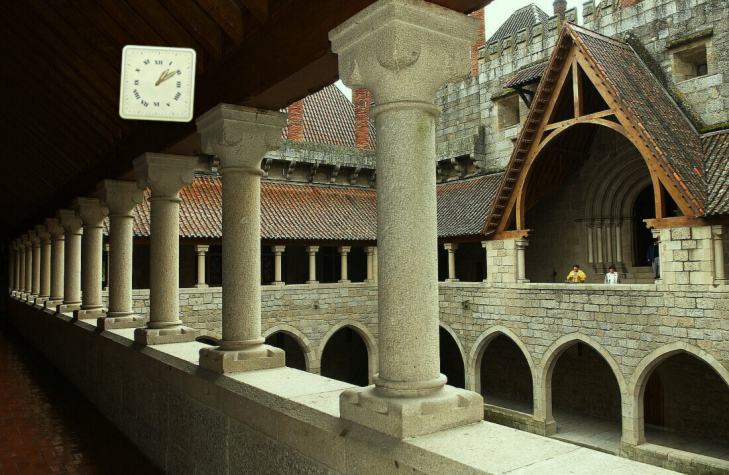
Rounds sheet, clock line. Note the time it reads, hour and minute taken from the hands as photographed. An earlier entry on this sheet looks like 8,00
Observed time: 1,09
